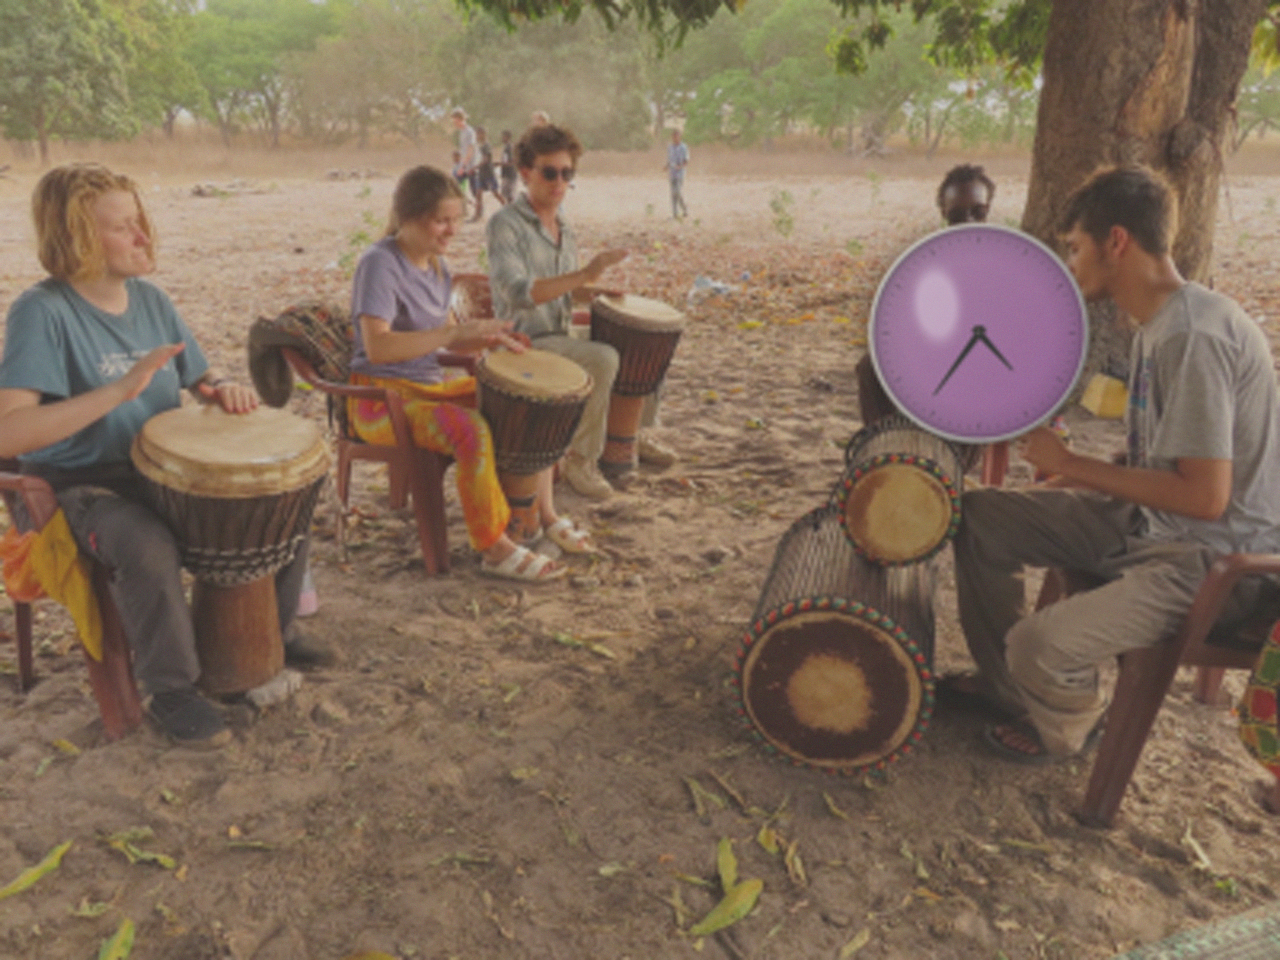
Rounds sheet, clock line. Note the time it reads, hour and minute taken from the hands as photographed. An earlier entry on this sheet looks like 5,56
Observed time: 4,36
